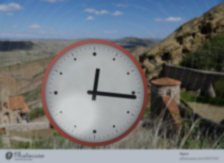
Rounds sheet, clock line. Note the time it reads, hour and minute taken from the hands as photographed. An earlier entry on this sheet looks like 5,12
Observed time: 12,16
